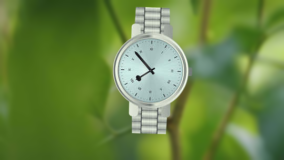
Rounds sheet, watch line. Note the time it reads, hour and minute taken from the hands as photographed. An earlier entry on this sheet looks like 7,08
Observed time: 7,53
